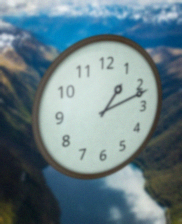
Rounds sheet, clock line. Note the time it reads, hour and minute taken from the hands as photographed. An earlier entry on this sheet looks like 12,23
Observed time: 1,12
